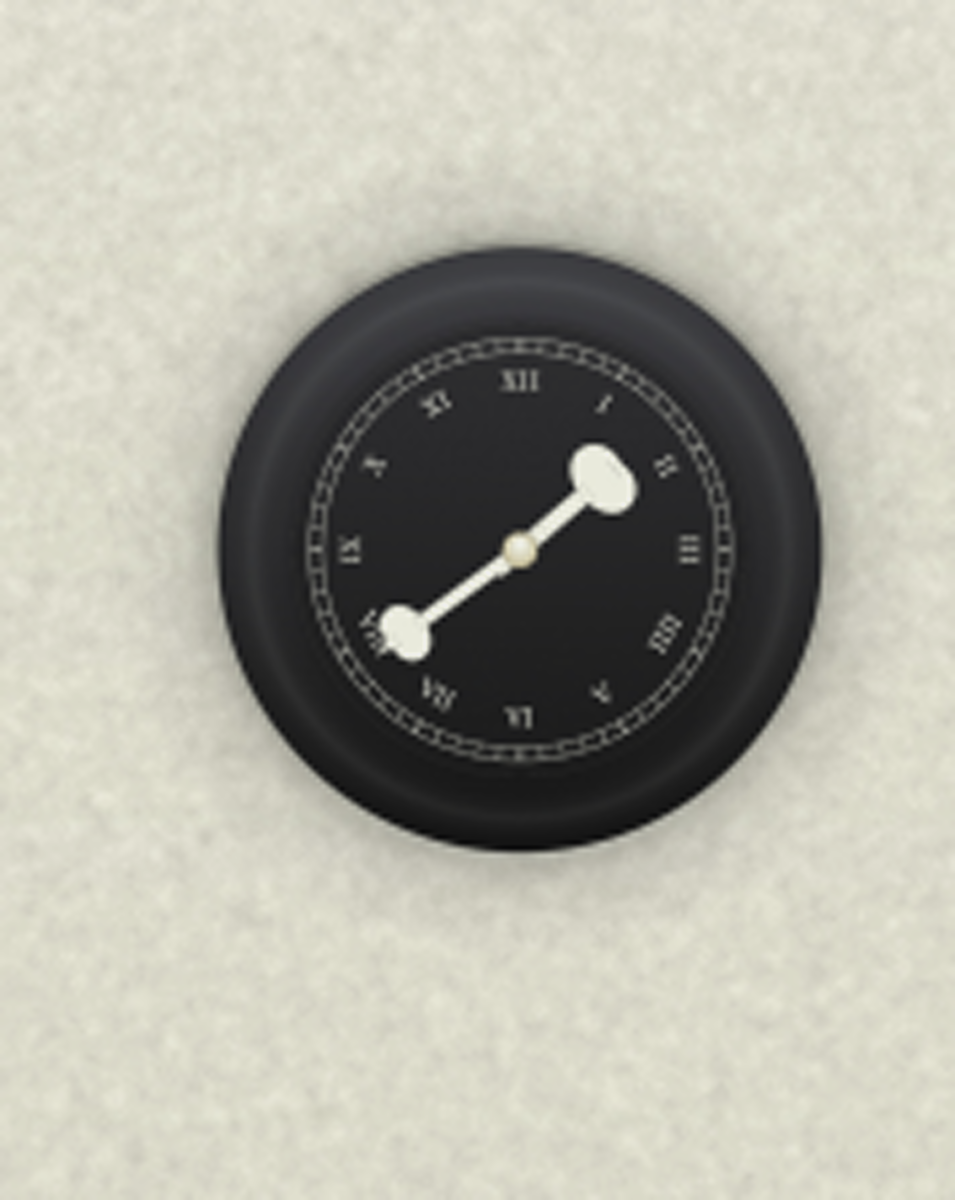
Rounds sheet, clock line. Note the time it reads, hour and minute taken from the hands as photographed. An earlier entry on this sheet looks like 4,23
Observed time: 1,39
